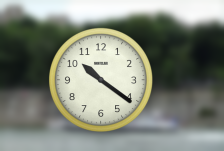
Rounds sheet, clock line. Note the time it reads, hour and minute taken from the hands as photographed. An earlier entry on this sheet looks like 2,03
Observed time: 10,21
